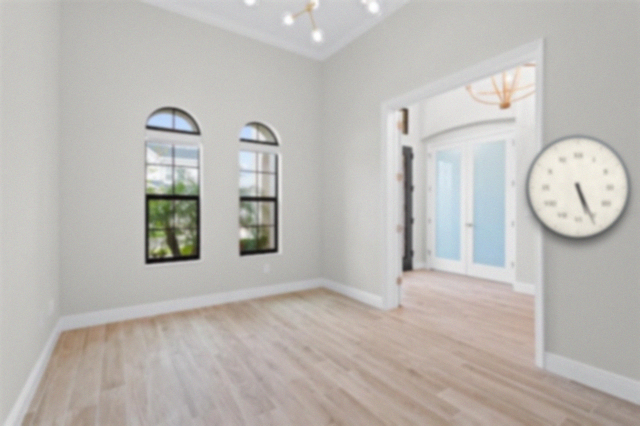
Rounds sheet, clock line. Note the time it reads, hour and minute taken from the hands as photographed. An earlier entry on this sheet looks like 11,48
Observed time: 5,26
